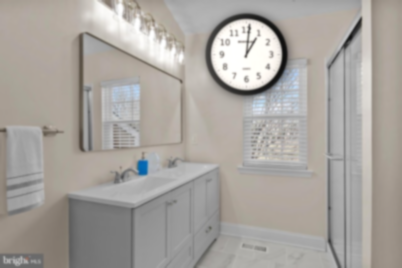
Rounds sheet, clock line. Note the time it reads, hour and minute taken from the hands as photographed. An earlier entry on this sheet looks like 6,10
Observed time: 1,01
